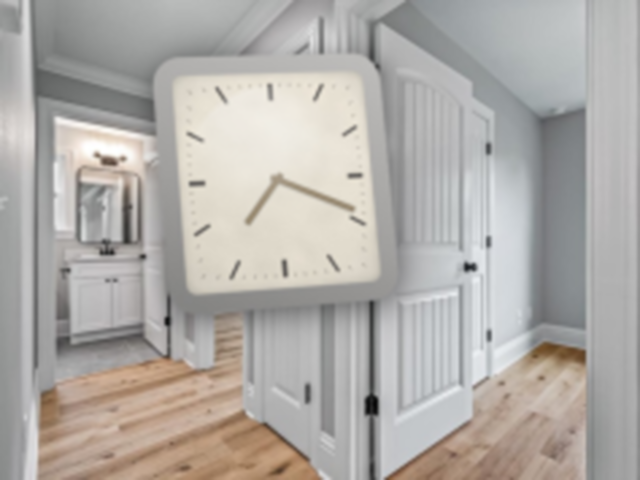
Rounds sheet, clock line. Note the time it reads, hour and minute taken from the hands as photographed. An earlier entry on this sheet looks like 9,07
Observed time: 7,19
